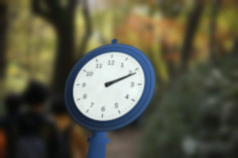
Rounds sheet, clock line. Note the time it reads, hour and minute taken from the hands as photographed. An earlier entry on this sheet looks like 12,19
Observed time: 2,11
